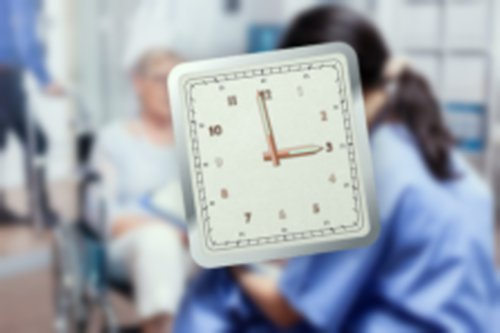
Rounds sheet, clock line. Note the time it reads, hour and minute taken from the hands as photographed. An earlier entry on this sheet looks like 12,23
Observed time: 2,59
